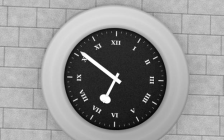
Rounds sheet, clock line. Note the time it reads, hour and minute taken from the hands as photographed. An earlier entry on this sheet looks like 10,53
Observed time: 6,51
